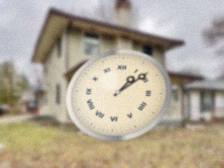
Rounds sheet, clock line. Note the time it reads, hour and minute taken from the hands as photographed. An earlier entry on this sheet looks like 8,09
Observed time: 1,08
